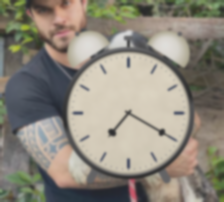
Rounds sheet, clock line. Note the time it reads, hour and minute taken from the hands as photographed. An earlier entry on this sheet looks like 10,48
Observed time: 7,20
